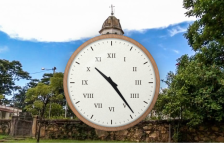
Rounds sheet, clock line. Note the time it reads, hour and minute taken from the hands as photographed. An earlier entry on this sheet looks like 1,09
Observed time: 10,24
